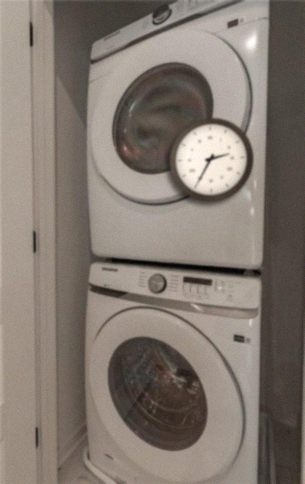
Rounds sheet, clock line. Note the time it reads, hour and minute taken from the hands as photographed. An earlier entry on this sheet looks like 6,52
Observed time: 2,35
